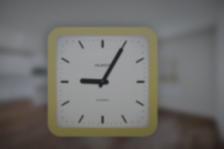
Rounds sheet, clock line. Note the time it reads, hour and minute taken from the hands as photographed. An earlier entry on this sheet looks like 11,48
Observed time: 9,05
